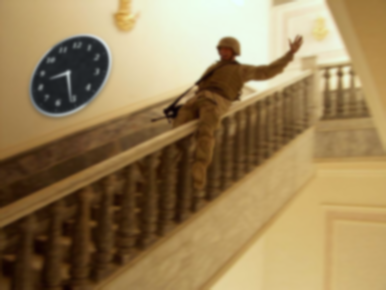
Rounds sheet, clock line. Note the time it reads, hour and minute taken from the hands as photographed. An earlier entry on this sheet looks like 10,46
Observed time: 8,26
